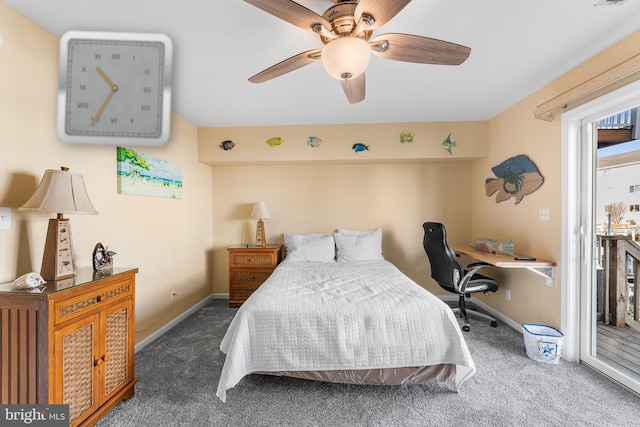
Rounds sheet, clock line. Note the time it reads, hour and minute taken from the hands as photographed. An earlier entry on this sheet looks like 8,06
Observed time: 10,35
